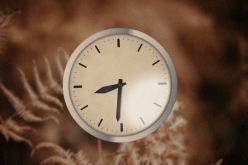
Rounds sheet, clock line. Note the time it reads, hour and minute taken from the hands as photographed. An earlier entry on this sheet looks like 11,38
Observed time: 8,31
